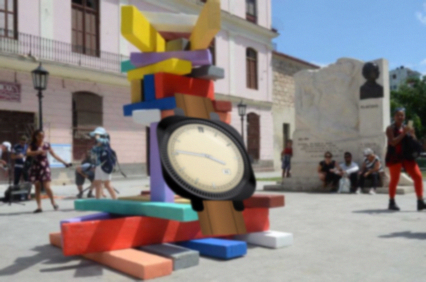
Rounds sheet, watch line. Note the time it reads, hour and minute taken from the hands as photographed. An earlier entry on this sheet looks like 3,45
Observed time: 3,46
